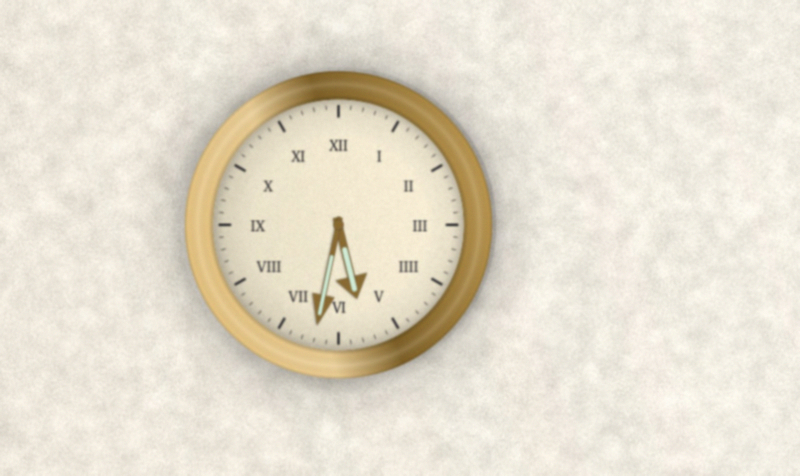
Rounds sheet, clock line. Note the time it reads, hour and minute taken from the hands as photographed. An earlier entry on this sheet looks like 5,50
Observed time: 5,32
